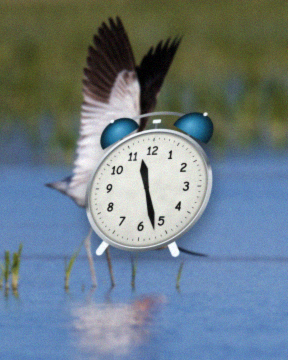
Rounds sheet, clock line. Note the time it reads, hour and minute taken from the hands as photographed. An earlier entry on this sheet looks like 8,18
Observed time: 11,27
